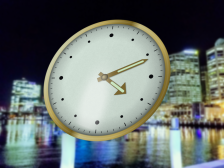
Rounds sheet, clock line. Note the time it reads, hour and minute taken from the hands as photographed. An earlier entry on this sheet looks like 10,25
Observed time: 4,11
